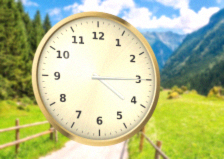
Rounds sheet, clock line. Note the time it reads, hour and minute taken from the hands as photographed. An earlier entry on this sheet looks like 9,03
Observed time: 4,15
